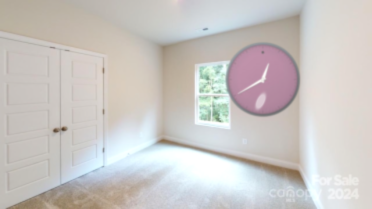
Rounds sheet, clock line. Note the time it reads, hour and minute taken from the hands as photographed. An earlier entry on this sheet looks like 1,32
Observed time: 12,40
